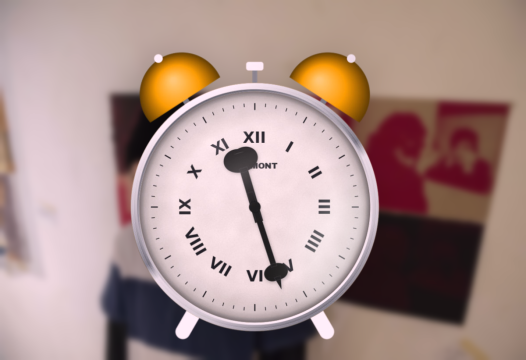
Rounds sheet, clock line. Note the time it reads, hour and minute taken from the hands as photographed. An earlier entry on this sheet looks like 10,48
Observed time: 11,27
